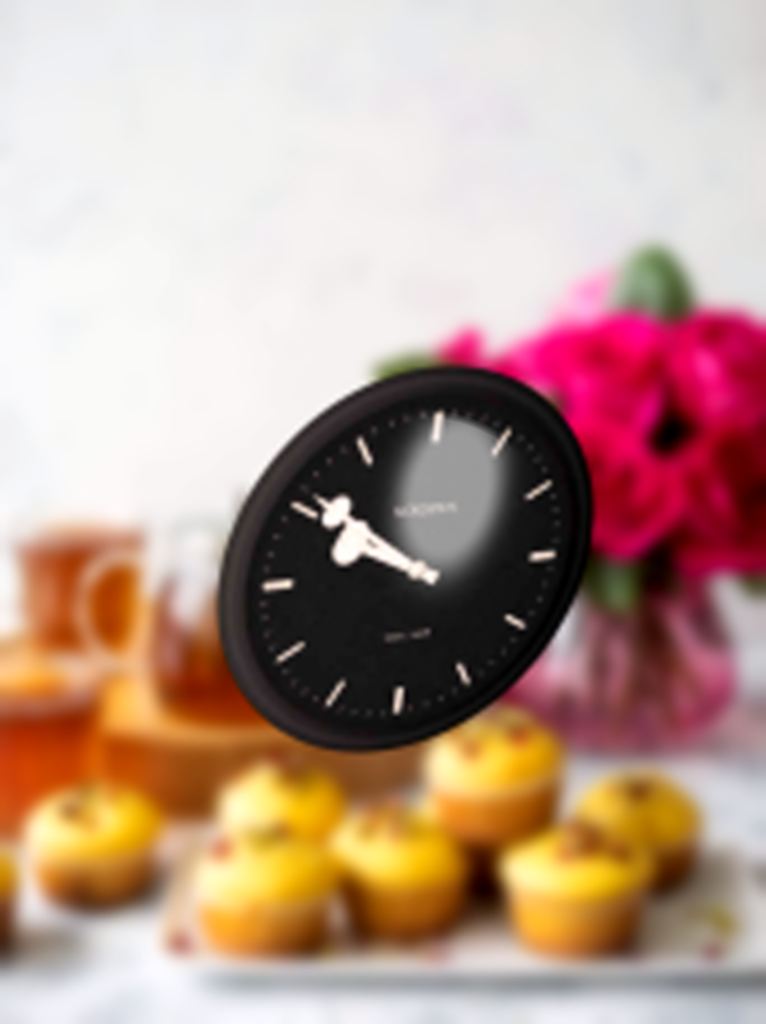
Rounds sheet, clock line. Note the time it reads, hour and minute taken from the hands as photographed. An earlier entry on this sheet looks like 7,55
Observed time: 9,51
